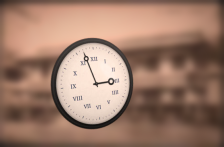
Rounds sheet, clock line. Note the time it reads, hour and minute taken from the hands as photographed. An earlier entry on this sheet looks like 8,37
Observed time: 2,57
